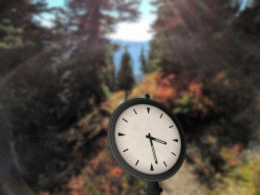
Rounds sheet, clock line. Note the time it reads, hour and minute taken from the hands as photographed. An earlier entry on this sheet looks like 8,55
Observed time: 3,28
